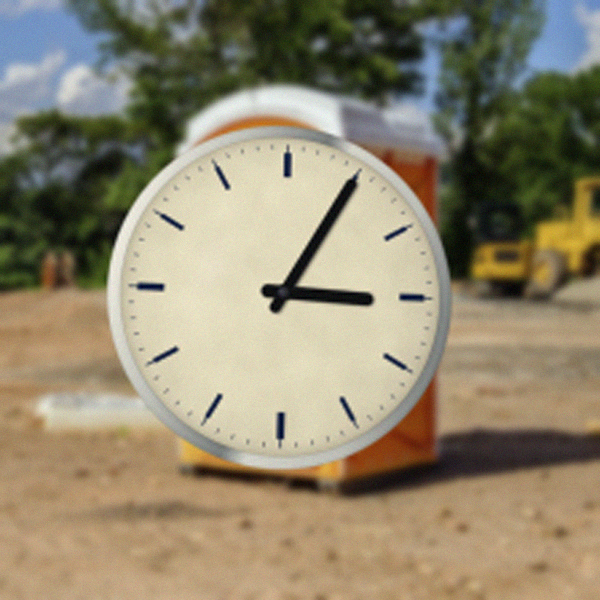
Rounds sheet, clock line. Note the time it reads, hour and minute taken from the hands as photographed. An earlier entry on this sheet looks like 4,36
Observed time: 3,05
